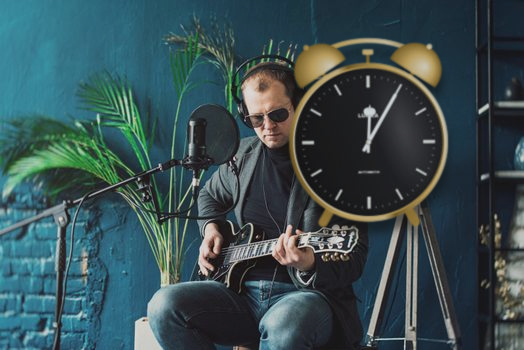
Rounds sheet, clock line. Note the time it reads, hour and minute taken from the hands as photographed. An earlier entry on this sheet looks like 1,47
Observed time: 12,05
